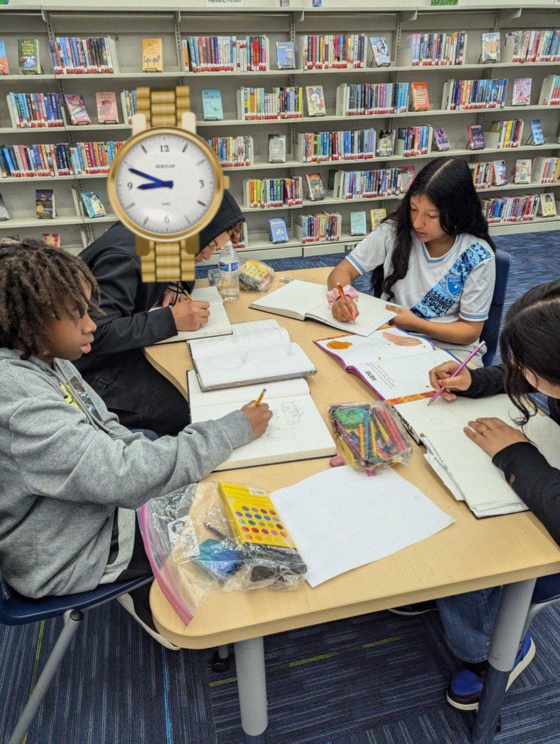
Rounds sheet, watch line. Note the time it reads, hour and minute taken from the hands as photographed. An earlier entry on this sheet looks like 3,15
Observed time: 8,49
